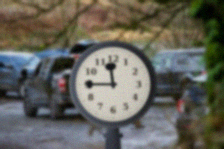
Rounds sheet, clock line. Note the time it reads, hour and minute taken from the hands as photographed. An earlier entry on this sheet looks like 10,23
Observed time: 11,45
